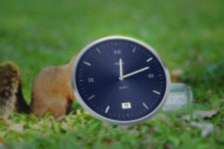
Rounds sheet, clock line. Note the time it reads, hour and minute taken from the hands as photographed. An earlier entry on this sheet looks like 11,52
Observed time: 12,12
